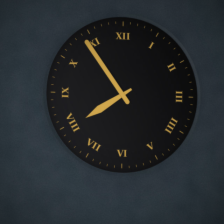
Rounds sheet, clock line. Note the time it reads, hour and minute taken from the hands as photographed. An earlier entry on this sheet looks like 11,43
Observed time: 7,54
